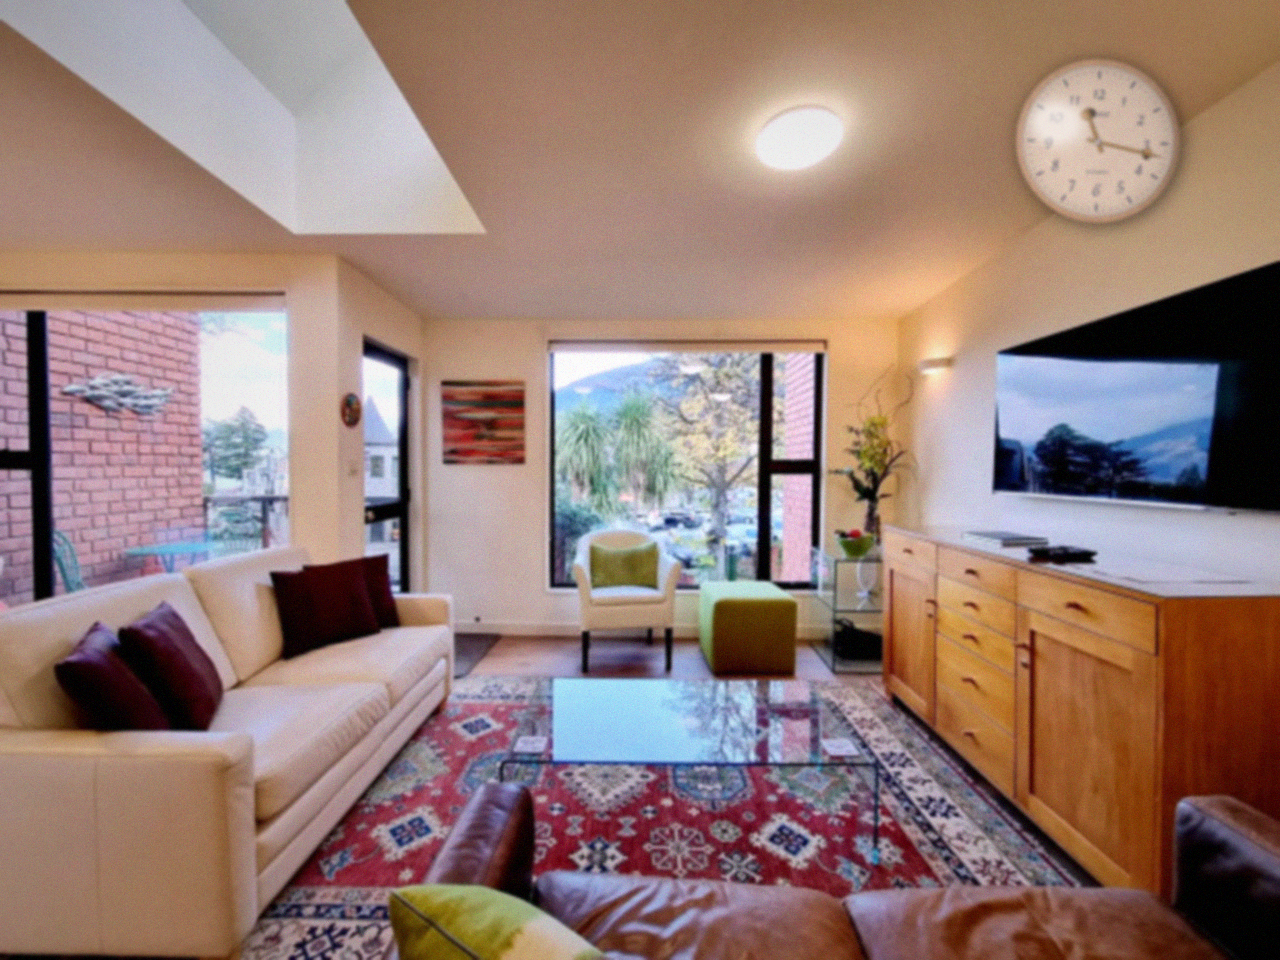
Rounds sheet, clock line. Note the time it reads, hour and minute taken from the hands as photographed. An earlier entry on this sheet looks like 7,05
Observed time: 11,17
